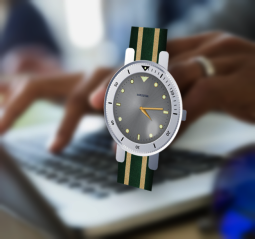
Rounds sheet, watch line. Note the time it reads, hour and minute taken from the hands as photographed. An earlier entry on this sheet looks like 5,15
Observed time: 4,14
